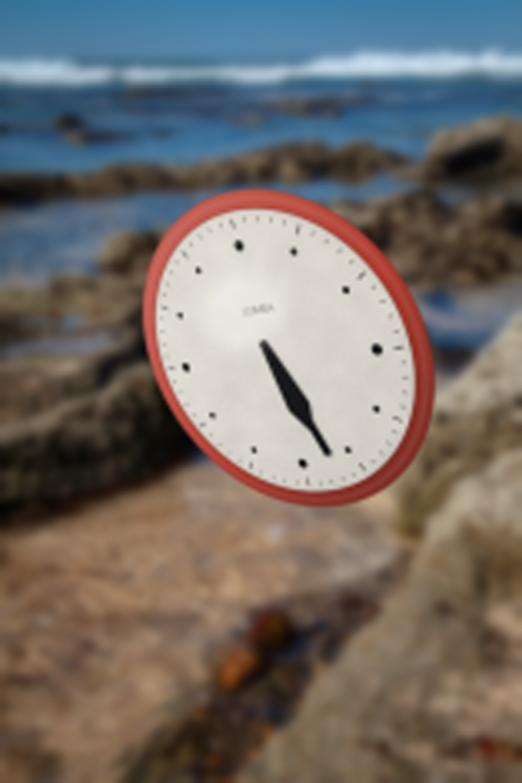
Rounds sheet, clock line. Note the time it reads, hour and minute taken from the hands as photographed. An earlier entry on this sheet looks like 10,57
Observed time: 5,27
